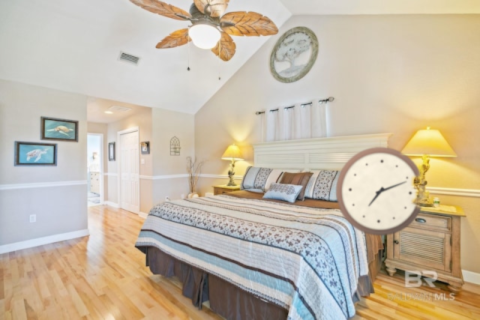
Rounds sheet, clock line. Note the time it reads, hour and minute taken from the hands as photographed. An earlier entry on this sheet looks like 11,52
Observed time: 7,11
